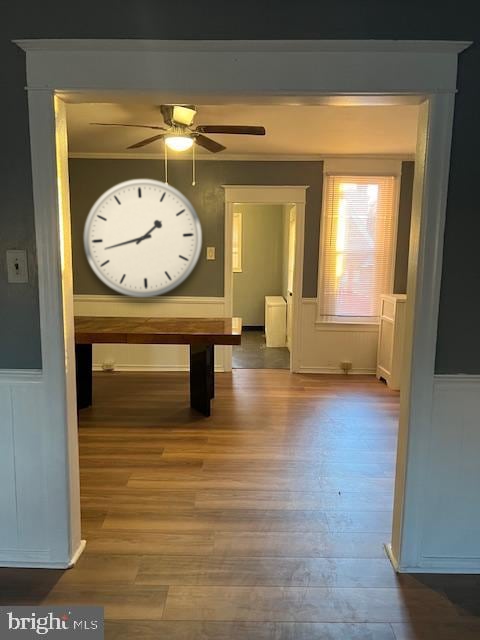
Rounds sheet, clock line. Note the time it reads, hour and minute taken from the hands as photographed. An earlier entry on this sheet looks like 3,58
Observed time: 1,43
